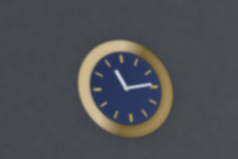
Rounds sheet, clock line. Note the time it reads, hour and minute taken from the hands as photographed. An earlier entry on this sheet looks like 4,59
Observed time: 11,14
